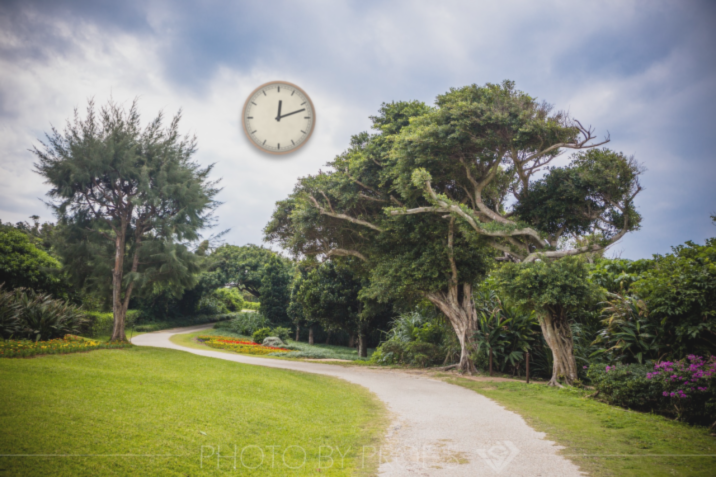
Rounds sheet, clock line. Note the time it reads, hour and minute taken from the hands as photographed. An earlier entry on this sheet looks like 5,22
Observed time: 12,12
